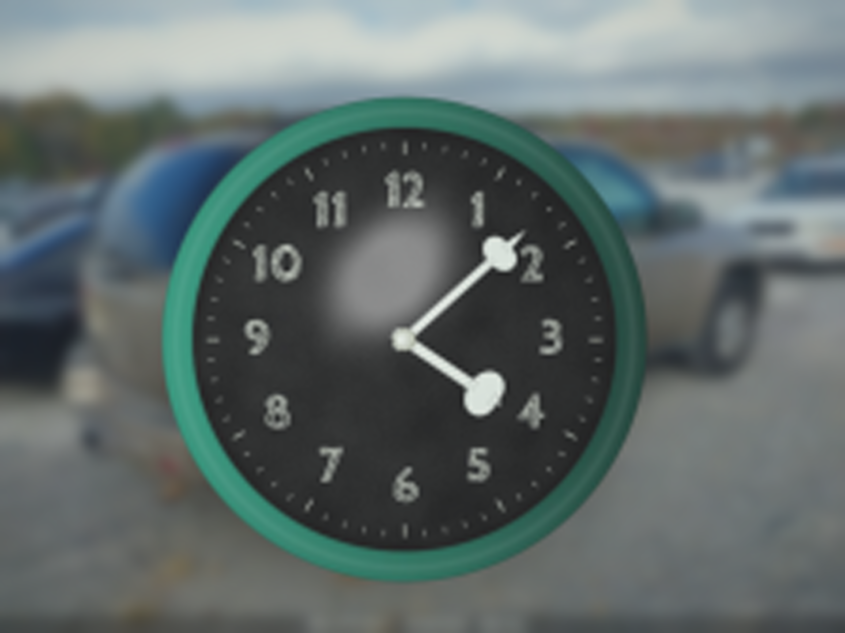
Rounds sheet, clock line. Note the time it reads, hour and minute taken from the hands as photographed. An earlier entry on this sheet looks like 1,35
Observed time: 4,08
